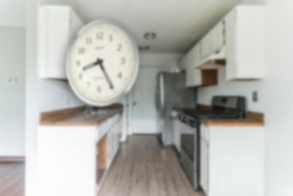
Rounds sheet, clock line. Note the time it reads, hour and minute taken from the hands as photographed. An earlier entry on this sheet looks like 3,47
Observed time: 8,25
